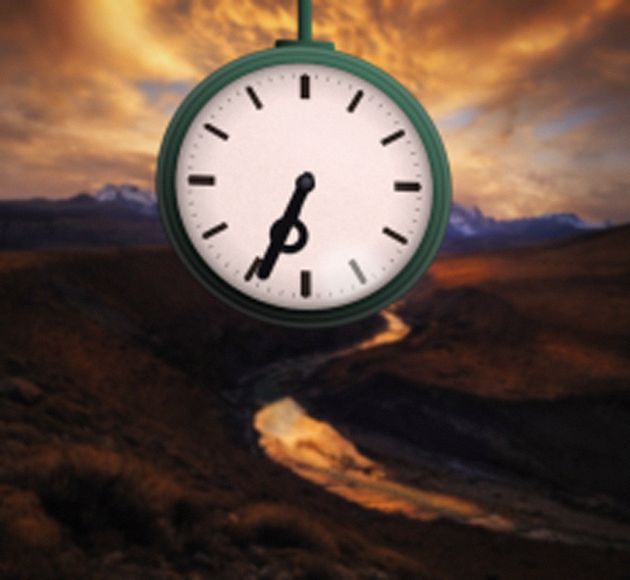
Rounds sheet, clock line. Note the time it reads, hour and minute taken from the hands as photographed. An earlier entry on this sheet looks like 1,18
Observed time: 6,34
